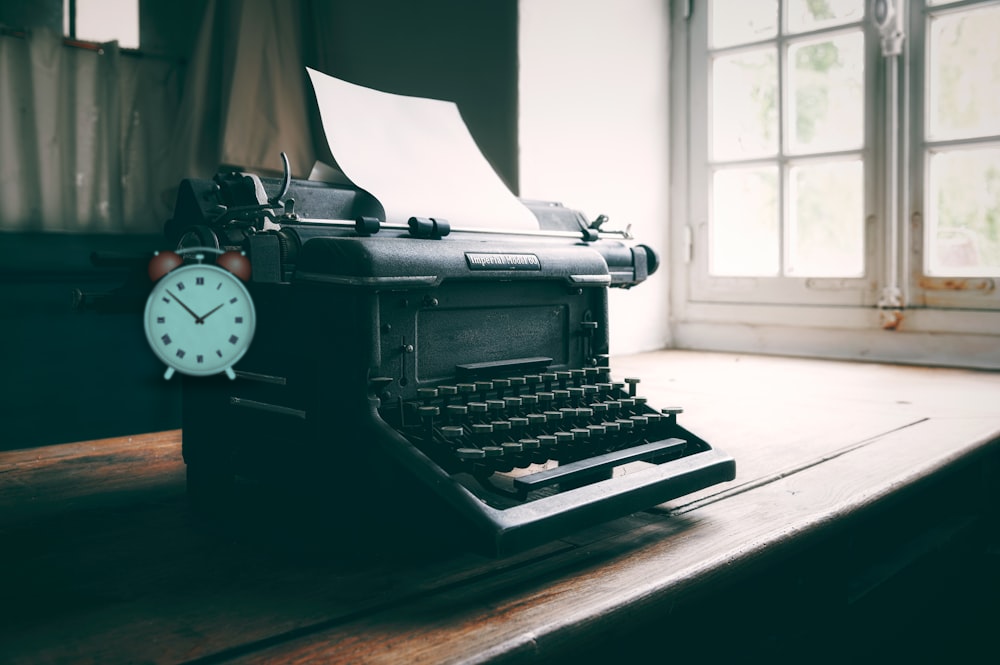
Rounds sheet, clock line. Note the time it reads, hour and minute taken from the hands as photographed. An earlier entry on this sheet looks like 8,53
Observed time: 1,52
